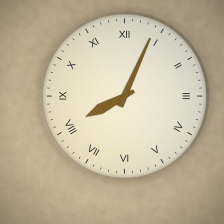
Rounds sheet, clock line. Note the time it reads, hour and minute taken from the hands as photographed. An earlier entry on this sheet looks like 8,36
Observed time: 8,04
